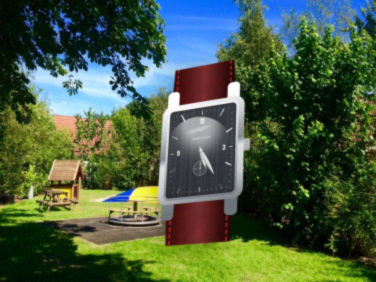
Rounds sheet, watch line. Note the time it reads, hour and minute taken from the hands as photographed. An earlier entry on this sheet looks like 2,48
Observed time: 5,25
